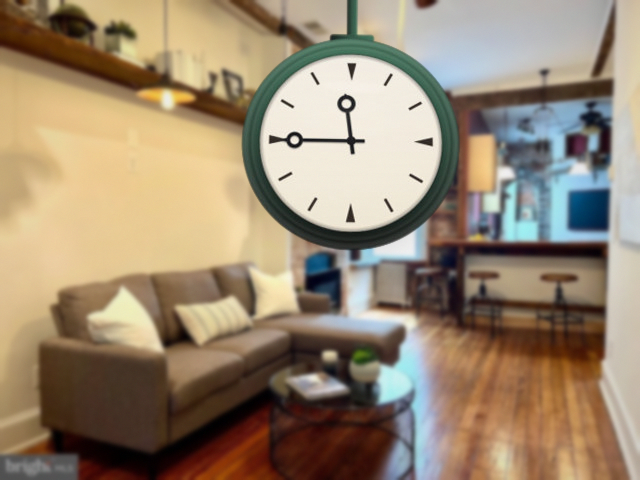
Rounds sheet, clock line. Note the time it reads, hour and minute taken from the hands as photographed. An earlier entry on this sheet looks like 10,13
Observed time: 11,45
